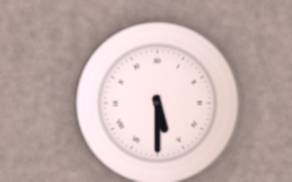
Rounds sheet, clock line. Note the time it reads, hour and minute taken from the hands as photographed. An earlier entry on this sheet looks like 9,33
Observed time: 5,30
